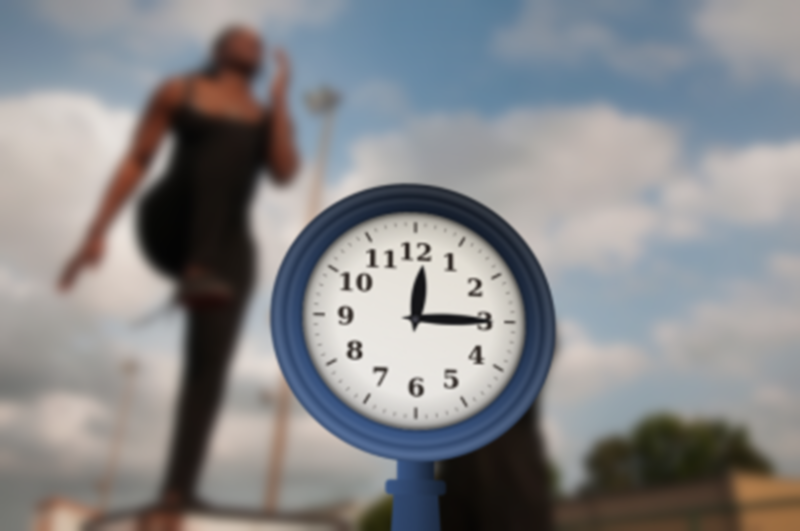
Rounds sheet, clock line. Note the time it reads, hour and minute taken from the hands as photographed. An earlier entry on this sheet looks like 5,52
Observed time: 12,15
